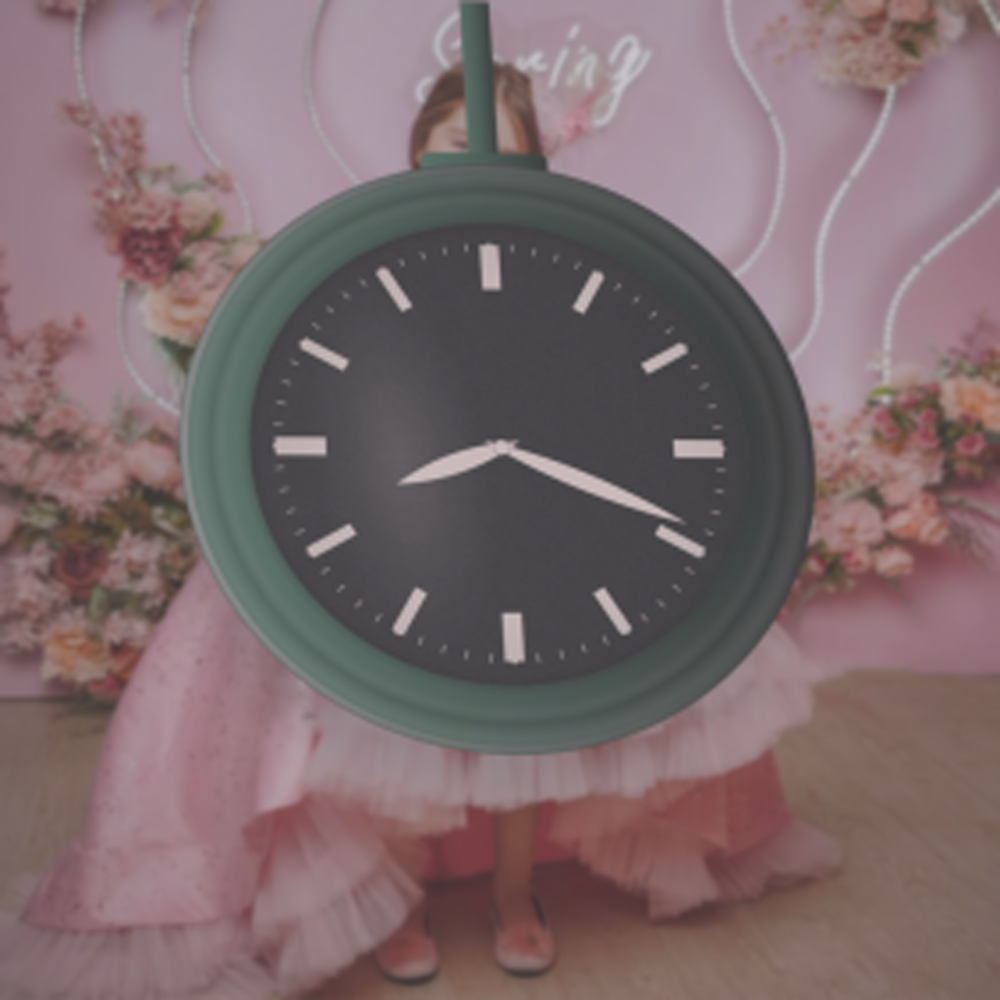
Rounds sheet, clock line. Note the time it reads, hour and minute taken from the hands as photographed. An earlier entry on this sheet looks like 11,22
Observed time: 8,19
